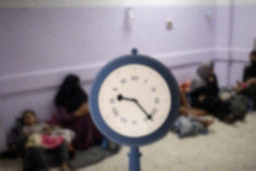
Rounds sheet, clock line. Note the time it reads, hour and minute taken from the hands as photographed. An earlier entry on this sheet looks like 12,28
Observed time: 9,23
